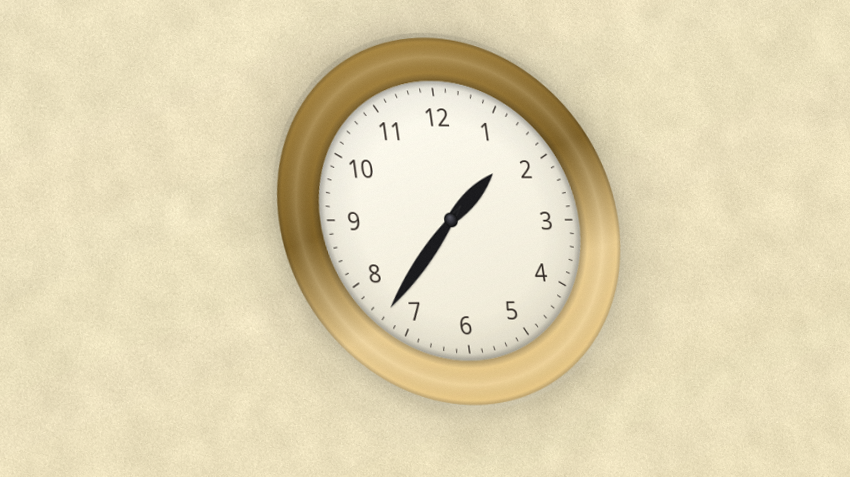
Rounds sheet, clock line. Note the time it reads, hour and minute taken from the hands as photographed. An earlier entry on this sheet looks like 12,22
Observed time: 1,37
